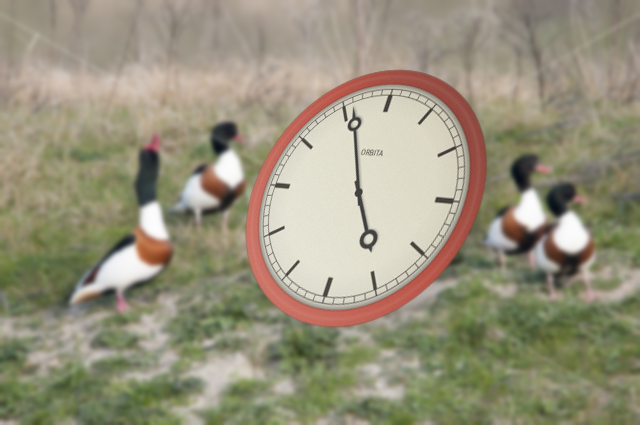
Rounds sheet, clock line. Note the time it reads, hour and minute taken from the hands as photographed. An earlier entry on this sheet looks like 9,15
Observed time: 4,56
